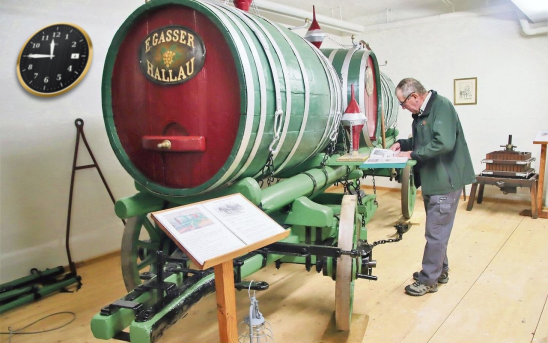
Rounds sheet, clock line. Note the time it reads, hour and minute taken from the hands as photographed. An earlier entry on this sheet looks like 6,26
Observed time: 11,45
